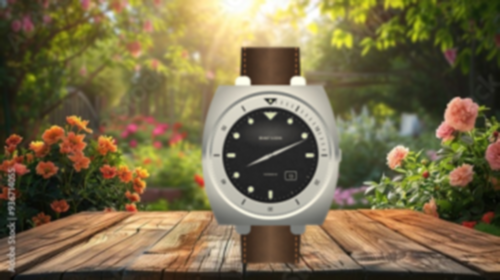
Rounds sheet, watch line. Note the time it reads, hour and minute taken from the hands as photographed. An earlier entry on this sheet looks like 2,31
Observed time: 8,11
